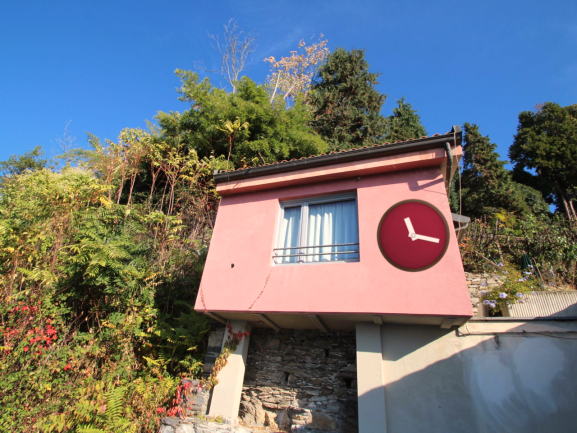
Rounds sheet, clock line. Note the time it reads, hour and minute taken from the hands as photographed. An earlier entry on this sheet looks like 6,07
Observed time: 11,17
